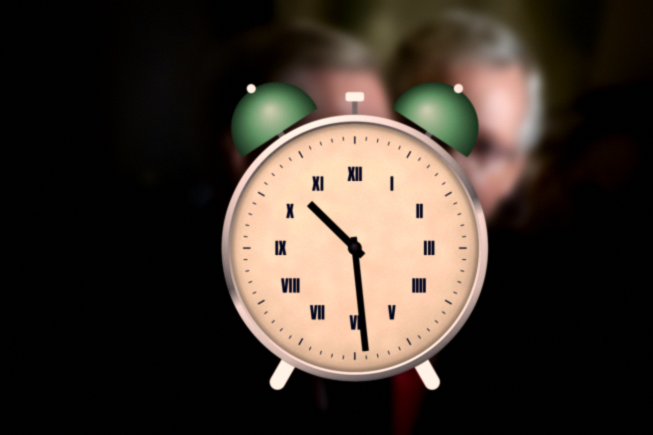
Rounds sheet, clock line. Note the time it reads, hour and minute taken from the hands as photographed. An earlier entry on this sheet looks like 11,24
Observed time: 10,29
